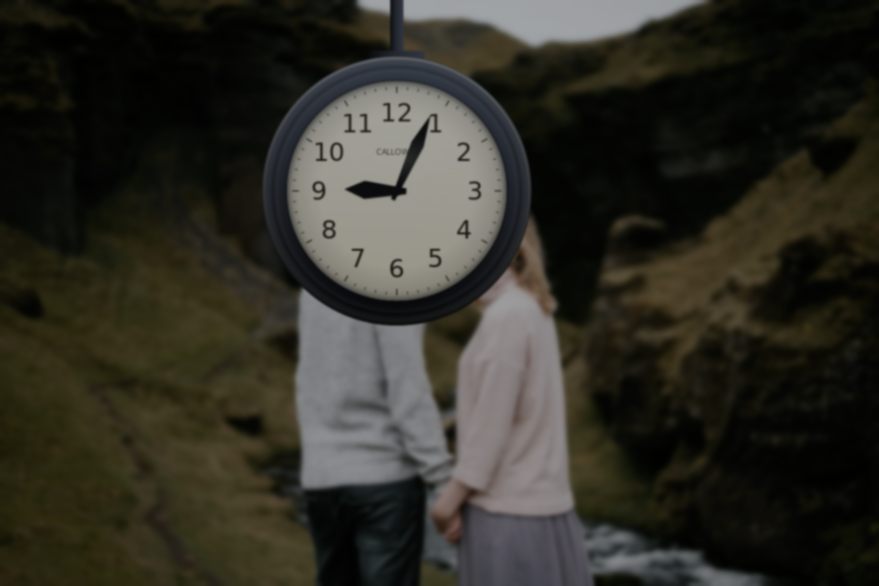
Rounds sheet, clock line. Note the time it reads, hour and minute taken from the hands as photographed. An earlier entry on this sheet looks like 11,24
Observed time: 9,04
